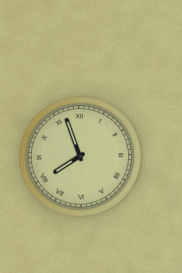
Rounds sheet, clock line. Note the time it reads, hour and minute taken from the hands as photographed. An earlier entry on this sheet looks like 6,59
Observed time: 7,57
